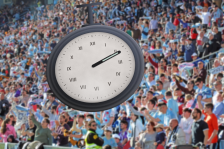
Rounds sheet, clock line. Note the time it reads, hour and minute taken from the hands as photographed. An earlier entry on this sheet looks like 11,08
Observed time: 2,11
